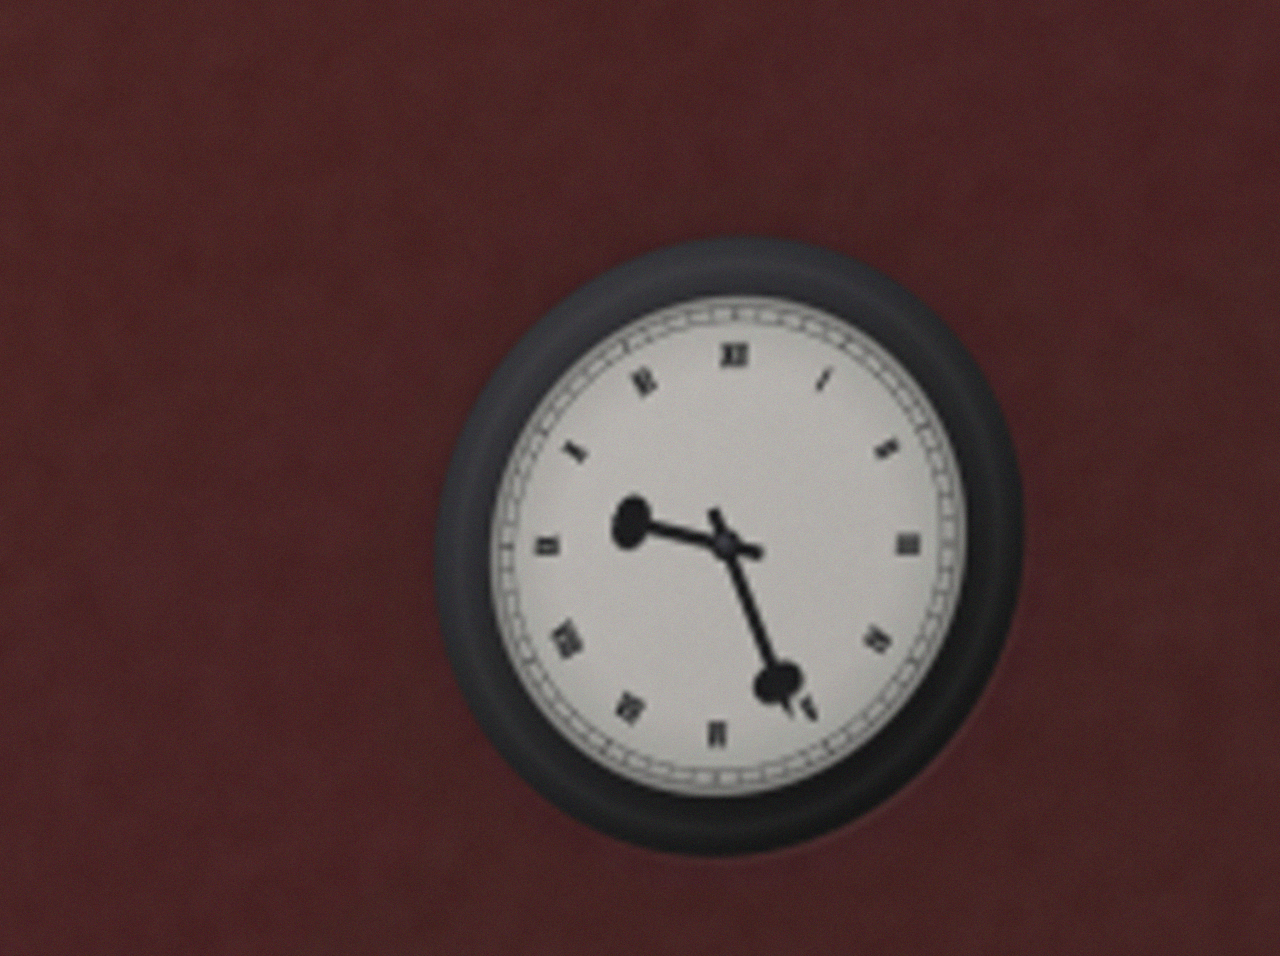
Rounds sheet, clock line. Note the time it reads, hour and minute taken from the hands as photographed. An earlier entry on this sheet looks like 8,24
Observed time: 9,26
